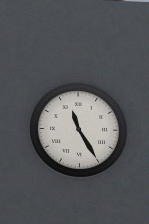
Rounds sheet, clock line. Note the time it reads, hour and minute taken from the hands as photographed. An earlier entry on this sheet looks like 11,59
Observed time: 11,25
